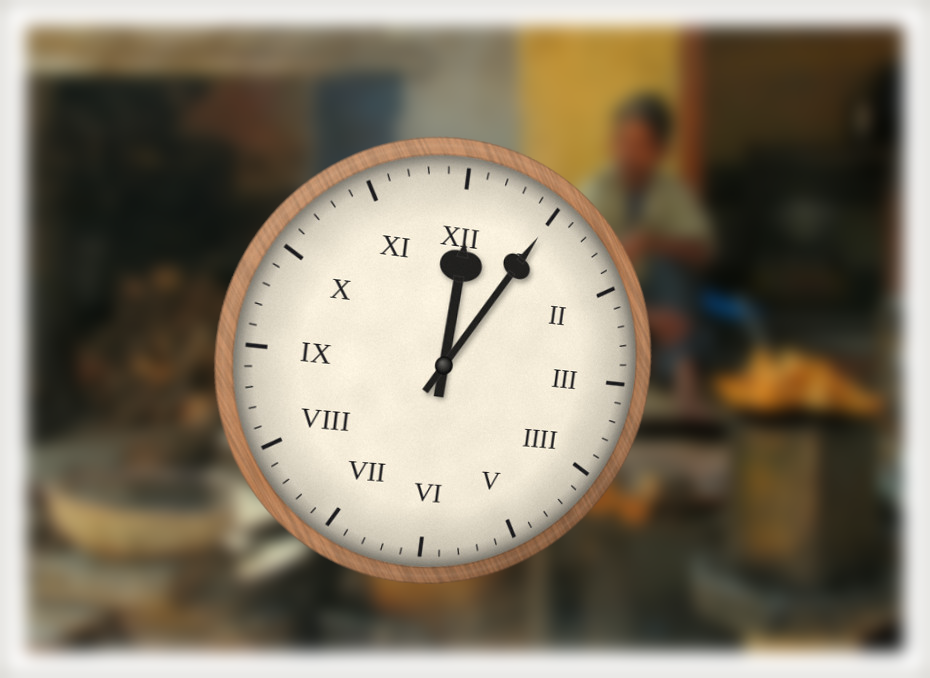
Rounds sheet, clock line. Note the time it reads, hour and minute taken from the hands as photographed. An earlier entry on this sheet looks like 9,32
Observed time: 12,05
